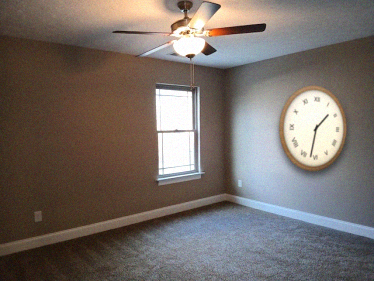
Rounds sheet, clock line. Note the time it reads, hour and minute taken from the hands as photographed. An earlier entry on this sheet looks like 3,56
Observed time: 1,32
